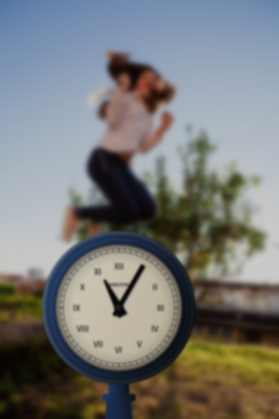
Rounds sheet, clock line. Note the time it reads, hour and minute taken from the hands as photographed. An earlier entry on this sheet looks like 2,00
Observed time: 11,05
